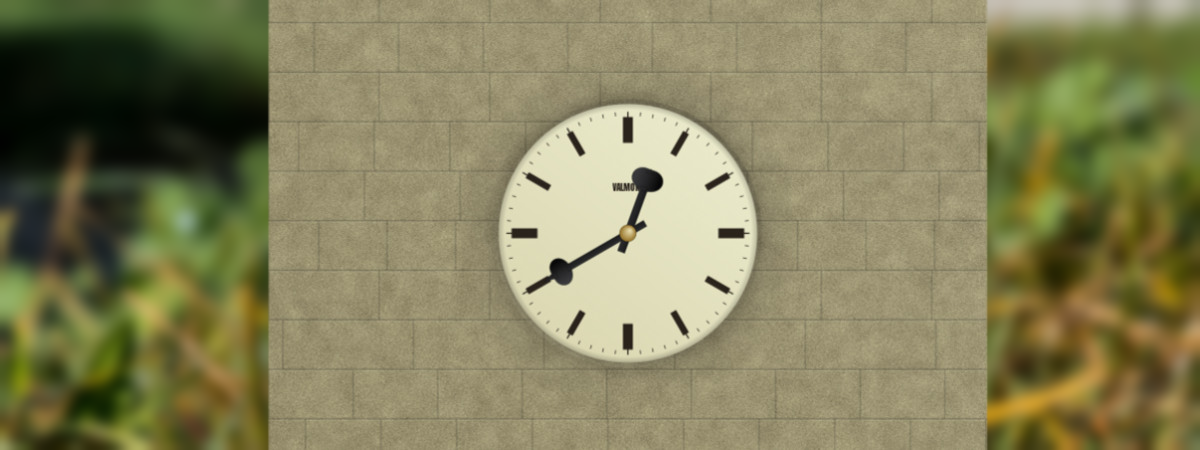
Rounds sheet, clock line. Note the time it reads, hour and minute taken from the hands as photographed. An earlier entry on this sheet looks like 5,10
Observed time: 12,40
